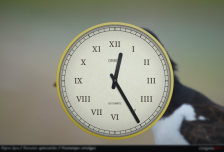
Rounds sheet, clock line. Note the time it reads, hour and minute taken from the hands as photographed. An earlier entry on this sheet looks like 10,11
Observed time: 12,25
